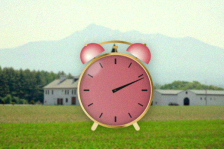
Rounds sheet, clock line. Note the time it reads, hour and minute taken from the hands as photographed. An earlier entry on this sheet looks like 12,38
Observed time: 2,11
